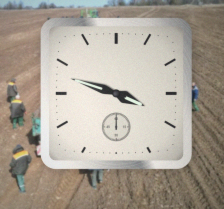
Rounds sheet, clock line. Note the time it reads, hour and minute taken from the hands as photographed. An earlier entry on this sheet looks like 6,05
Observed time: 3,48
